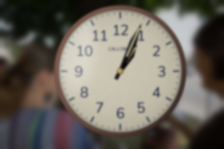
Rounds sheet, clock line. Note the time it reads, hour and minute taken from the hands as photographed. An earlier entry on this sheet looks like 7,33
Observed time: 1,04
